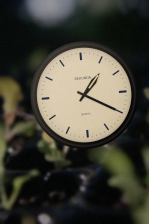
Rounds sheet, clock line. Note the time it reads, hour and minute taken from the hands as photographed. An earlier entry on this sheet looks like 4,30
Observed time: 1,20
